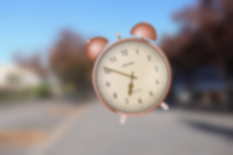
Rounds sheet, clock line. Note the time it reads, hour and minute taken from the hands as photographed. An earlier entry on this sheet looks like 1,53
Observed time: 6,51
